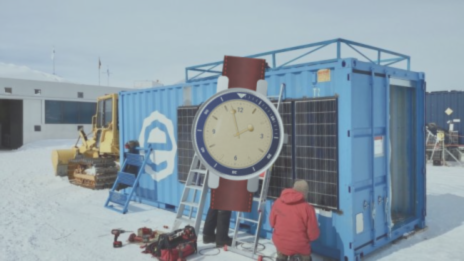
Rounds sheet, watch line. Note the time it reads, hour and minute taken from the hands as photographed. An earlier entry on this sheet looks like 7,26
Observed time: 1,57
